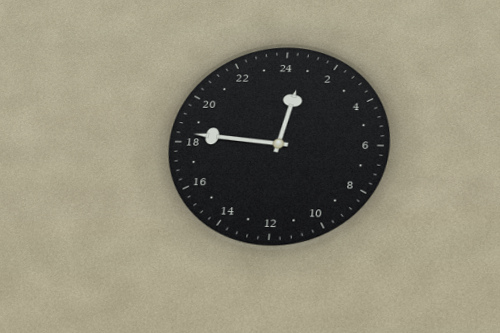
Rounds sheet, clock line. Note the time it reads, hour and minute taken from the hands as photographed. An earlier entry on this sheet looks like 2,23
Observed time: 0,46
